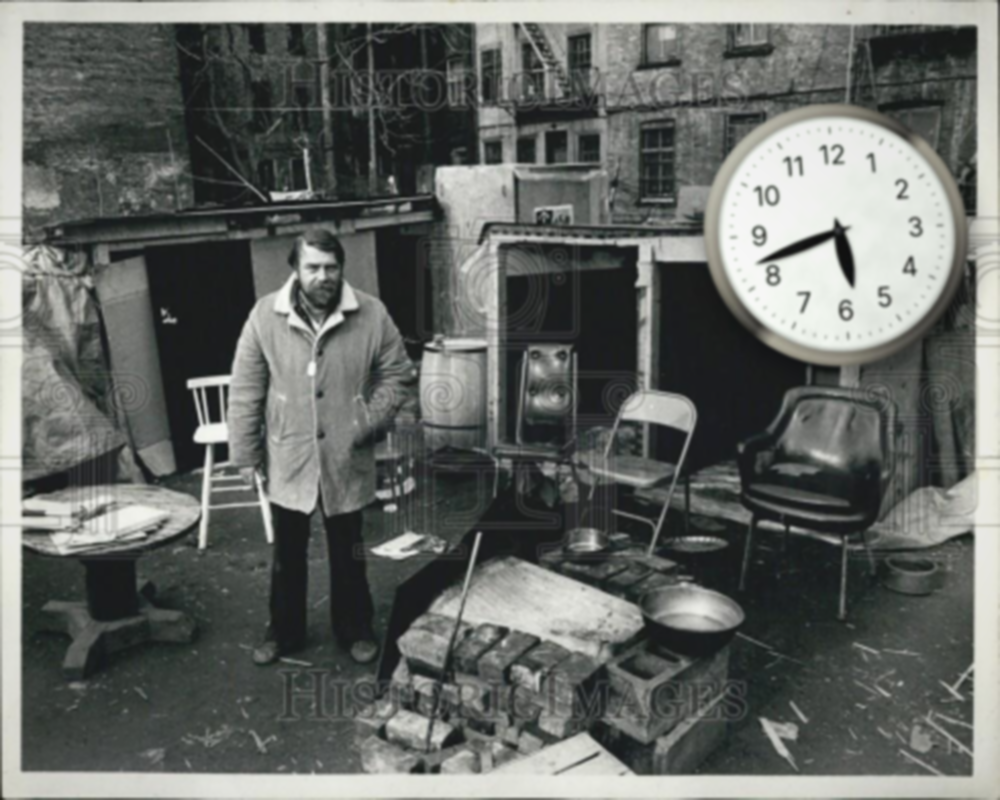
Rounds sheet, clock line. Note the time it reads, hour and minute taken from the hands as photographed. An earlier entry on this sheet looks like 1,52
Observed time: 5,42
